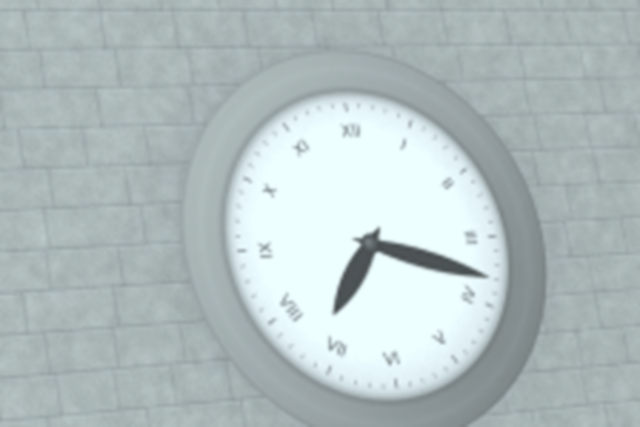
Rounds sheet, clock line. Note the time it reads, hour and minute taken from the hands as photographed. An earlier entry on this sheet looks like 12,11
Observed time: 7,18
